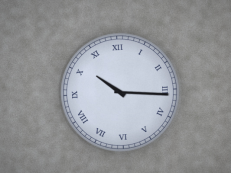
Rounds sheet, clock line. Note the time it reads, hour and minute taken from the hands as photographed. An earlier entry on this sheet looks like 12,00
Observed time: 10,16
